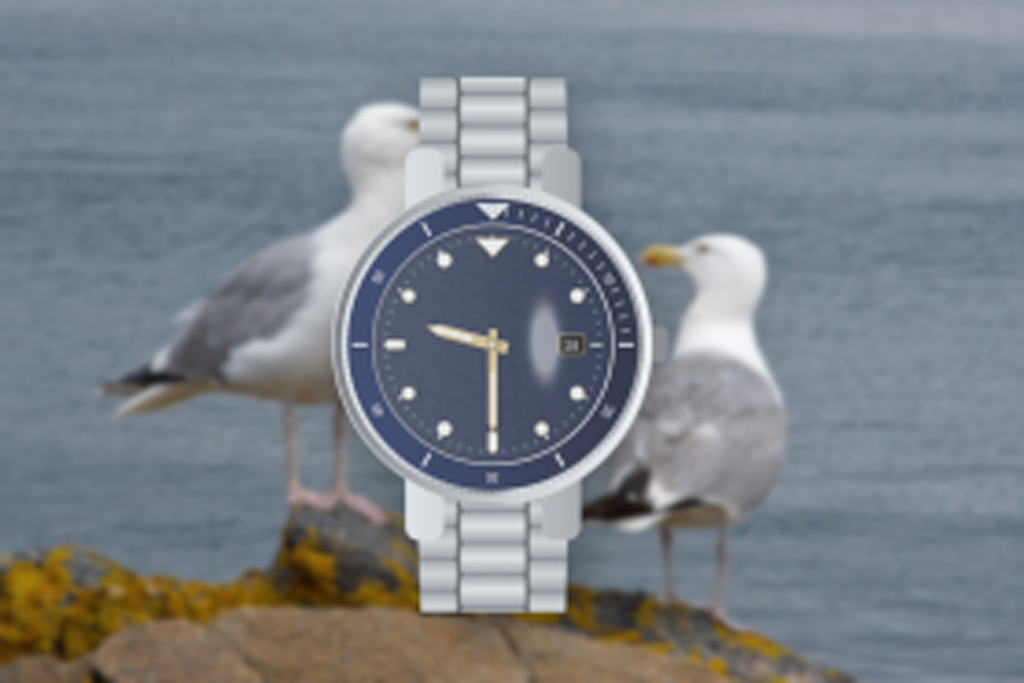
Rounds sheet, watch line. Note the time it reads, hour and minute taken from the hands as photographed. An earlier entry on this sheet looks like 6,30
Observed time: 9,30
